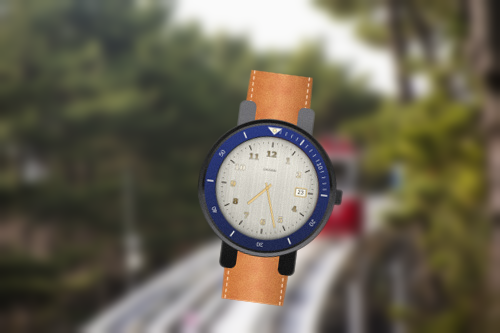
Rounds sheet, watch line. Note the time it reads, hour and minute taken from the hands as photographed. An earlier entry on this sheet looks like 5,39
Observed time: 7,27
